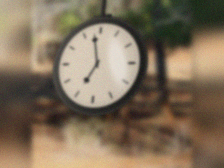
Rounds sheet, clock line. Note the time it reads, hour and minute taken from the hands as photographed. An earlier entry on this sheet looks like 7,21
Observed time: 6,58
